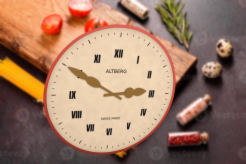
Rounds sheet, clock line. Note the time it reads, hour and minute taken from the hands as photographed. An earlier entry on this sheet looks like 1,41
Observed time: 2,50
